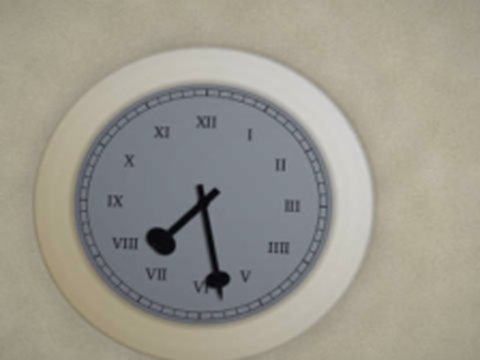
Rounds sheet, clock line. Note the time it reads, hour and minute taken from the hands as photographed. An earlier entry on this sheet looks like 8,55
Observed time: 7,28
